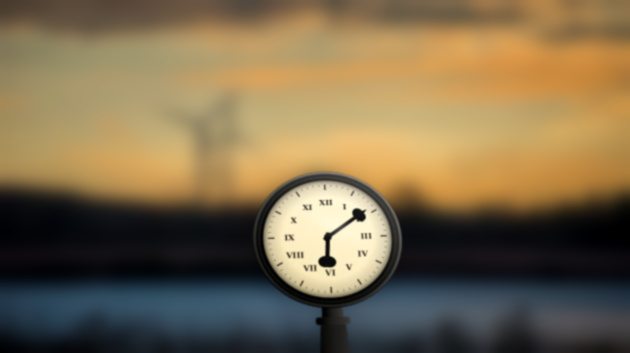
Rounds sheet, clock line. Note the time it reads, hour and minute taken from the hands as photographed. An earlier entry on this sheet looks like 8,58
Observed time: 6,09
